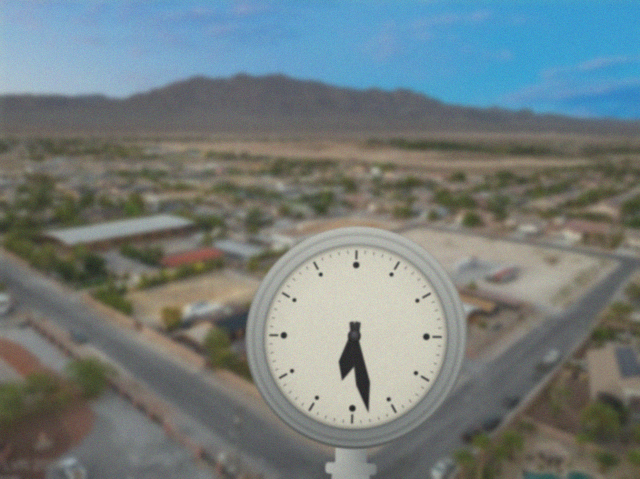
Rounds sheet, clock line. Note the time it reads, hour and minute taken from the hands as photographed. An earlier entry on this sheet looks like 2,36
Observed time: 6,28
